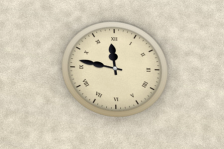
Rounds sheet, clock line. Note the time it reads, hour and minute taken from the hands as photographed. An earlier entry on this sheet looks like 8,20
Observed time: 11,47
